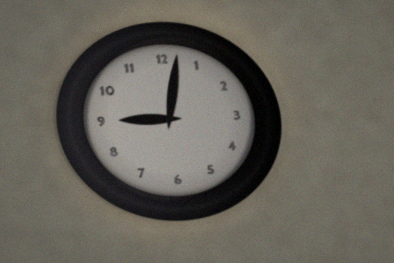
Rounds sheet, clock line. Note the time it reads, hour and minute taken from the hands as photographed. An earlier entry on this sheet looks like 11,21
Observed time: 9,02
